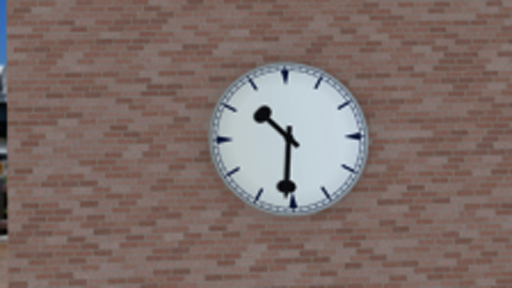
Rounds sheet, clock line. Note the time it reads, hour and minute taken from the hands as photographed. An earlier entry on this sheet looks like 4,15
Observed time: 10,31
